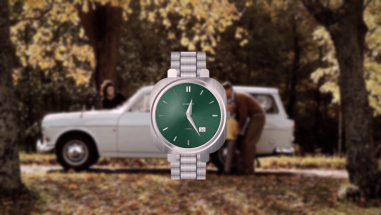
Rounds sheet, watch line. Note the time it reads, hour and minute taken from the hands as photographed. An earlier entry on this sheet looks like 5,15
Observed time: 12,25
